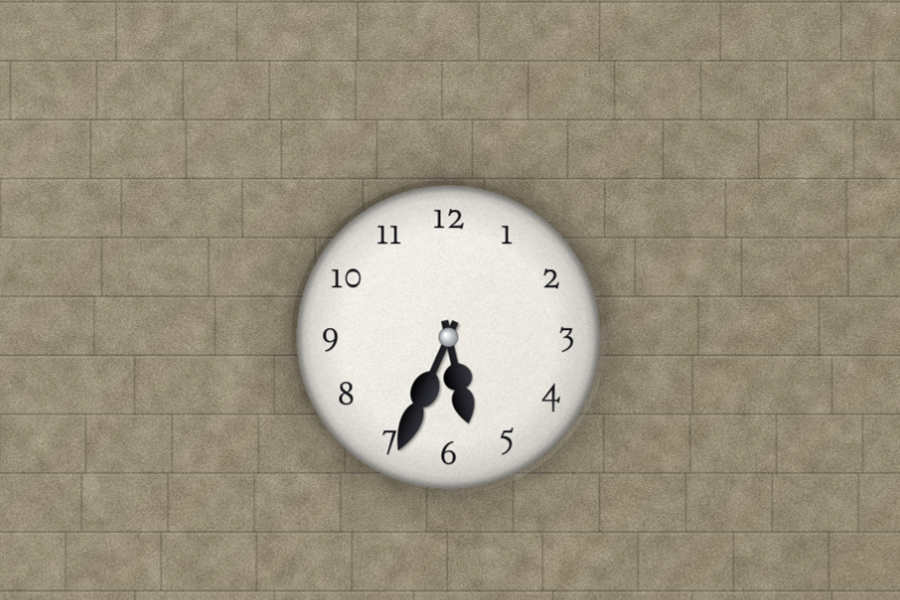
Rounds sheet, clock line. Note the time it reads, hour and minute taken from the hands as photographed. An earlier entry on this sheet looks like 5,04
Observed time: 5,34
